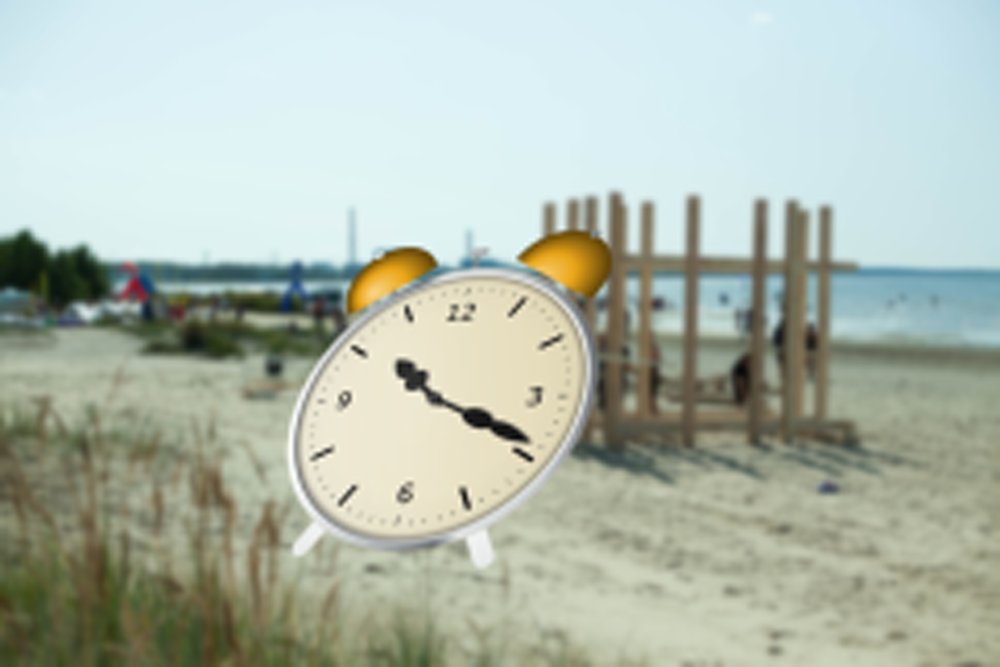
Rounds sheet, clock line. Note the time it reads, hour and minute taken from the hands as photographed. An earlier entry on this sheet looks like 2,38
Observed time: 10,19
